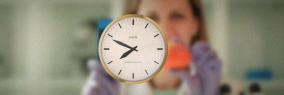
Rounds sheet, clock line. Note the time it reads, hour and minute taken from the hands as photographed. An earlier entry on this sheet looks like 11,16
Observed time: 7,49
